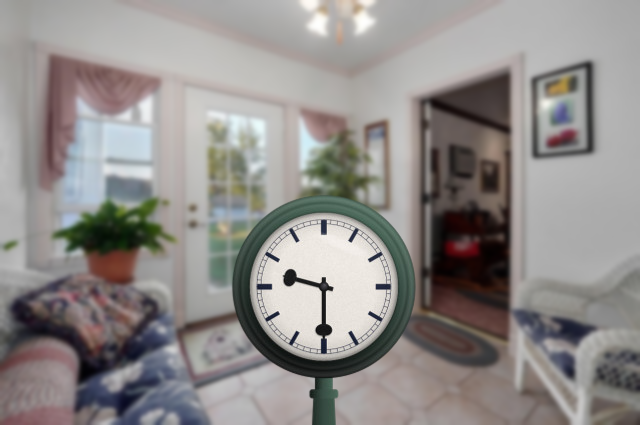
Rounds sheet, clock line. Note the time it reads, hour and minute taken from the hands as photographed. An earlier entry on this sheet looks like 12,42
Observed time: 9,30
